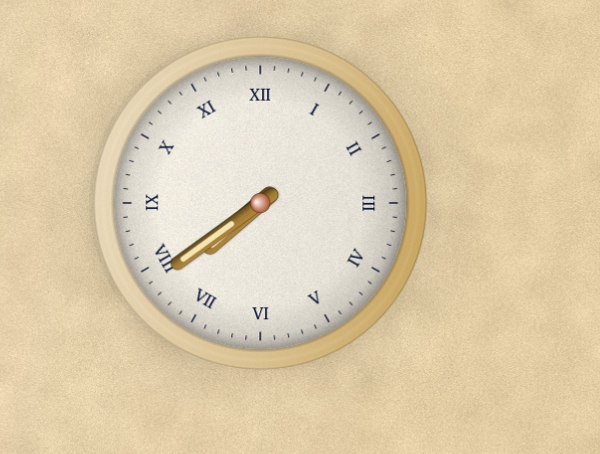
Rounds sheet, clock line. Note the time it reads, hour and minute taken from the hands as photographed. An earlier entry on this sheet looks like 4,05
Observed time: 7,39
